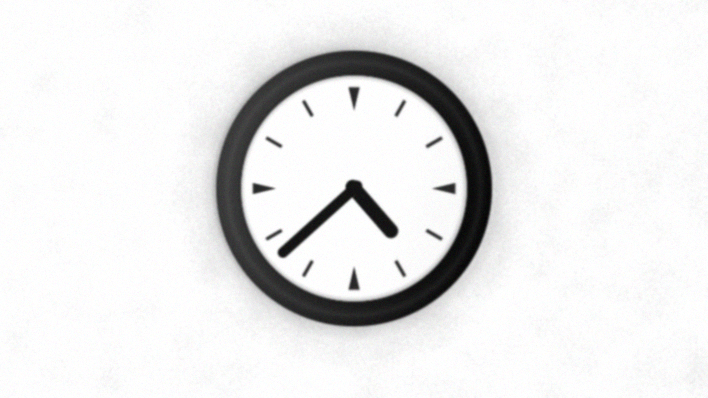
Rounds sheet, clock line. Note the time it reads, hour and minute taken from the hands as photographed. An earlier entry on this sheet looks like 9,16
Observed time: 4,38
